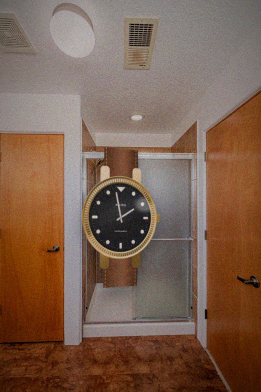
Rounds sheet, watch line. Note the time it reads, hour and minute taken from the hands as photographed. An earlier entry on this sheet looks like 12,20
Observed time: 1,58
